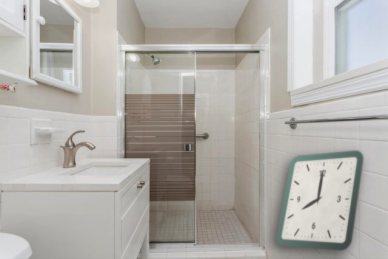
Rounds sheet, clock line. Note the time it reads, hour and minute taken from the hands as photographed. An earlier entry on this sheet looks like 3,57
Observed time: 8,00
